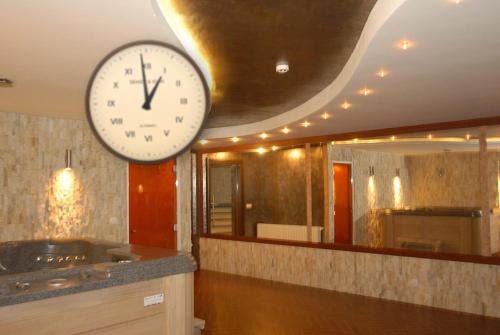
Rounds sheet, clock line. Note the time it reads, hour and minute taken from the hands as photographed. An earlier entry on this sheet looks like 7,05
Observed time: 12,59
